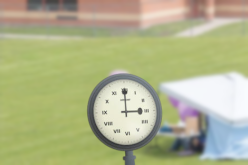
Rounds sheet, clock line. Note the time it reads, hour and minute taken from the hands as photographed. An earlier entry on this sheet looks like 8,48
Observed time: 3,00
